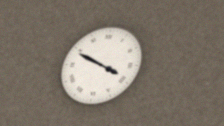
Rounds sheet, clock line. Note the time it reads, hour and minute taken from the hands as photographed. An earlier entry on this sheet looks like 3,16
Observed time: 3,49
